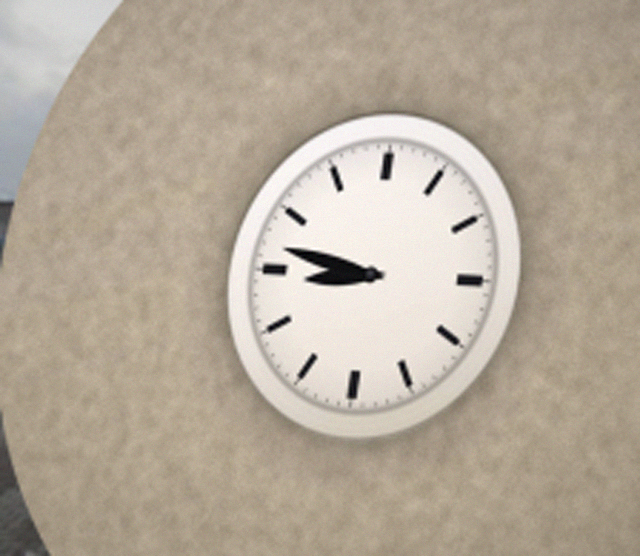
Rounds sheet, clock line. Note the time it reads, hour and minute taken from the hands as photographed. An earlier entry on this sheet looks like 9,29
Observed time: 8,47
